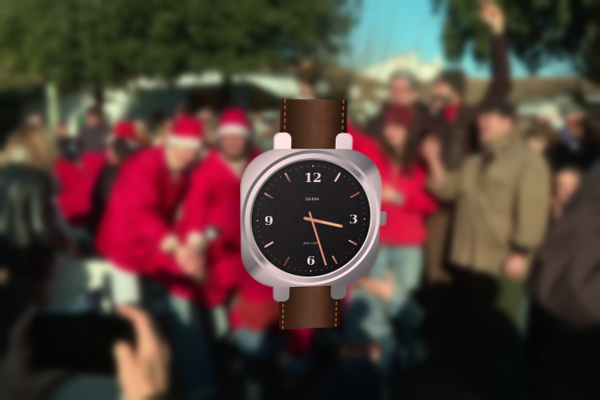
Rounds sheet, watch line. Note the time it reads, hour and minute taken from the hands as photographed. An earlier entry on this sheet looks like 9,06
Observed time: 3,27
